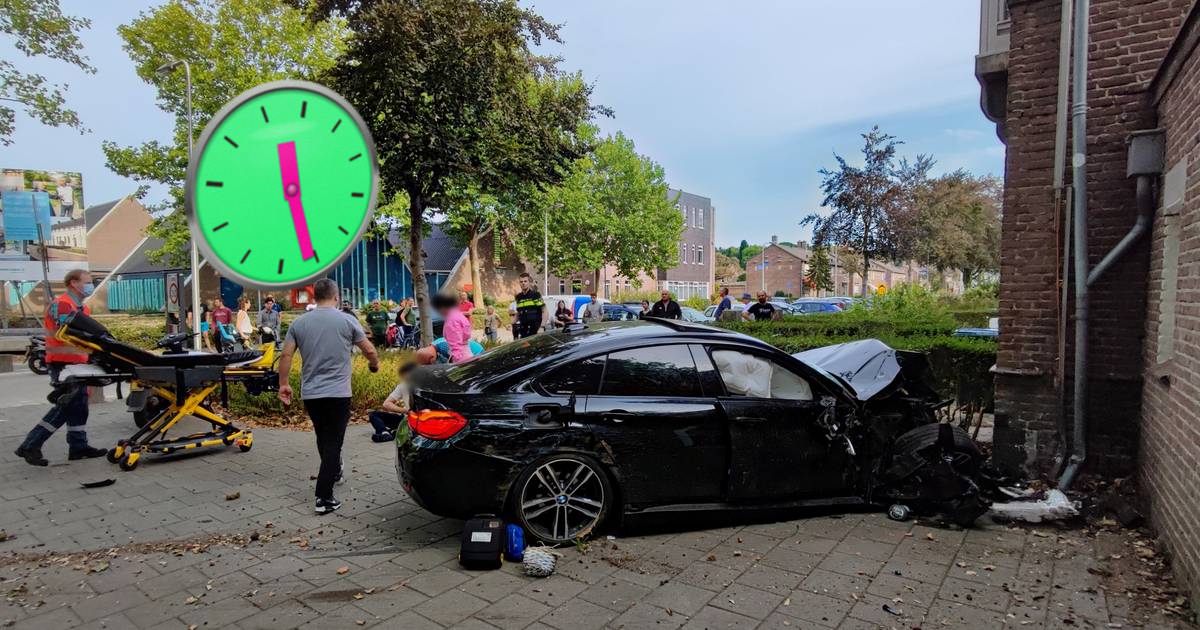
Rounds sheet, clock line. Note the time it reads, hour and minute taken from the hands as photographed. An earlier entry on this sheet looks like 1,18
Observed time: 11,26
